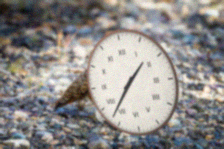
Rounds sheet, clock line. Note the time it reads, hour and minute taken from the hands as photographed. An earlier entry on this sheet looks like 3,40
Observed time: 1,37
